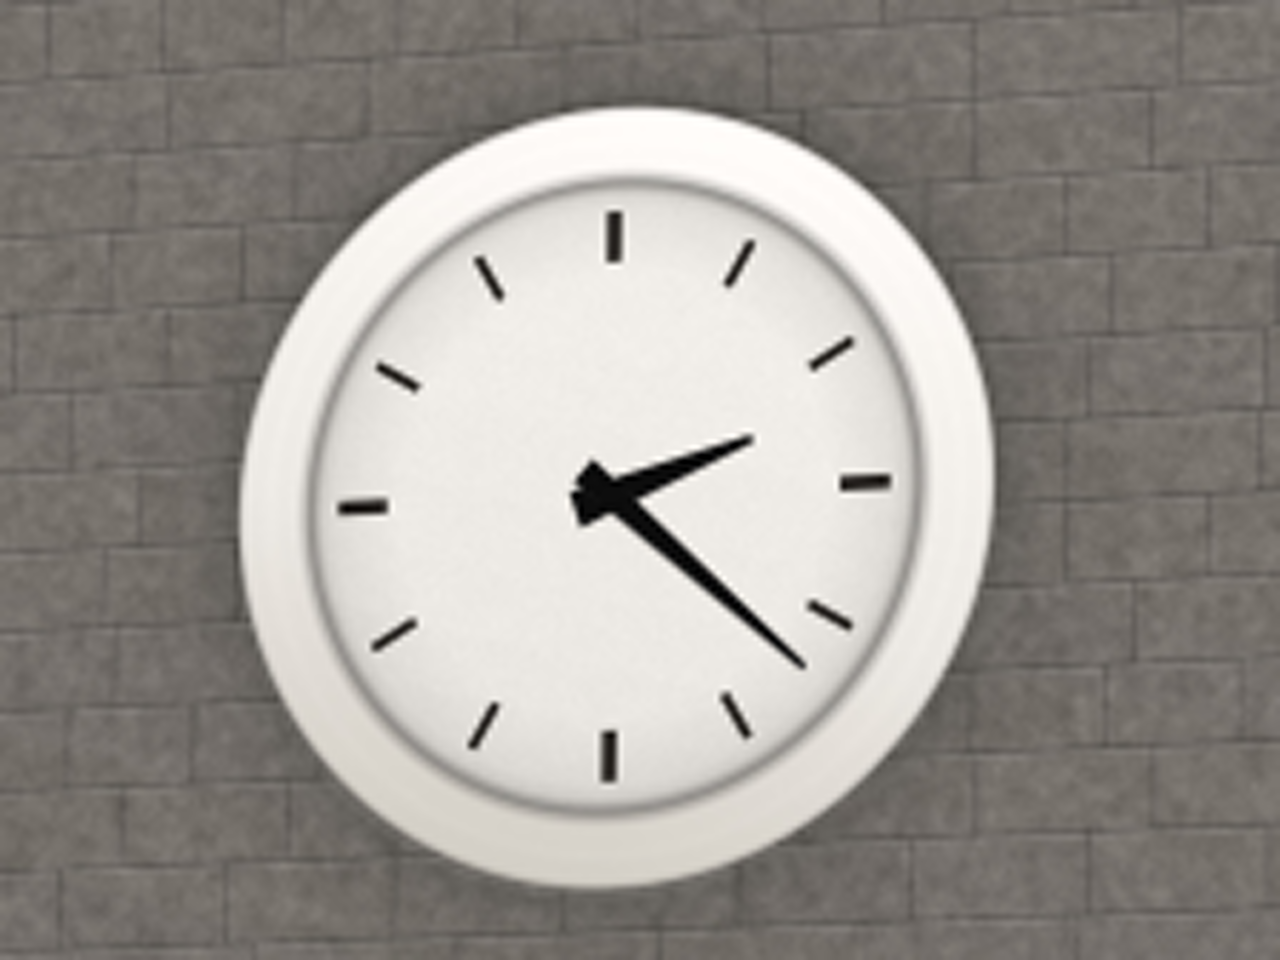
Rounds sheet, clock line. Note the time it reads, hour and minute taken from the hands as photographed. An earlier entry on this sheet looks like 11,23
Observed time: 2,22
